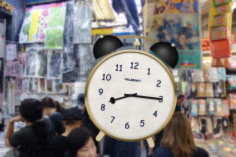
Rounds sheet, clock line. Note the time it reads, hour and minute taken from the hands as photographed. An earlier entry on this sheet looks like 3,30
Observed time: 8,15
